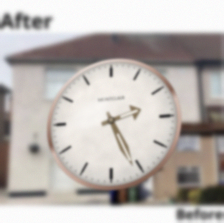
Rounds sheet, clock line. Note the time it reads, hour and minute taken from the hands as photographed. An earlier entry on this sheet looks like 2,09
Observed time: 2,26
